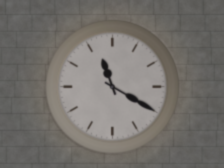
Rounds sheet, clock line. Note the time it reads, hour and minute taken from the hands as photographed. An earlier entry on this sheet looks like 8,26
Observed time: 11,20
